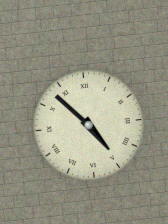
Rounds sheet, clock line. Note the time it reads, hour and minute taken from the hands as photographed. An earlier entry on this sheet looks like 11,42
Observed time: 4,53
